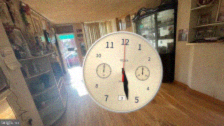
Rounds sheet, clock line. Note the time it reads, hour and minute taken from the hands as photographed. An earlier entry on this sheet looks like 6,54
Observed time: 5,28
